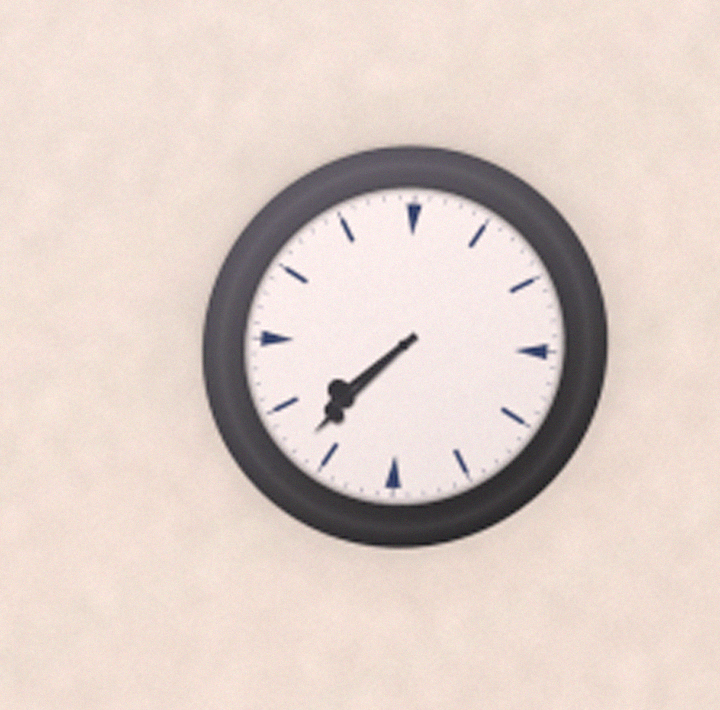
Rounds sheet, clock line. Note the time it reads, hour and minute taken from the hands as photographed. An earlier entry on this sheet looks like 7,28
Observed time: 7,37
